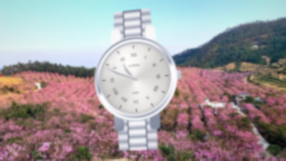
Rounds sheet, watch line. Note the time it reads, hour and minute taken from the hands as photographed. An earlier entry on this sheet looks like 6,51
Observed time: 10,49
